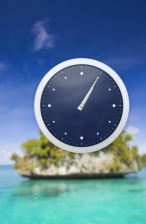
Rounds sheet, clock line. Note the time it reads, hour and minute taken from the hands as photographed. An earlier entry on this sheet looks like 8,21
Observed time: 1,05
